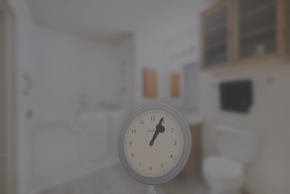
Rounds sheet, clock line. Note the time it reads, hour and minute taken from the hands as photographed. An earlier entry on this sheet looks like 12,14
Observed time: 1,04
